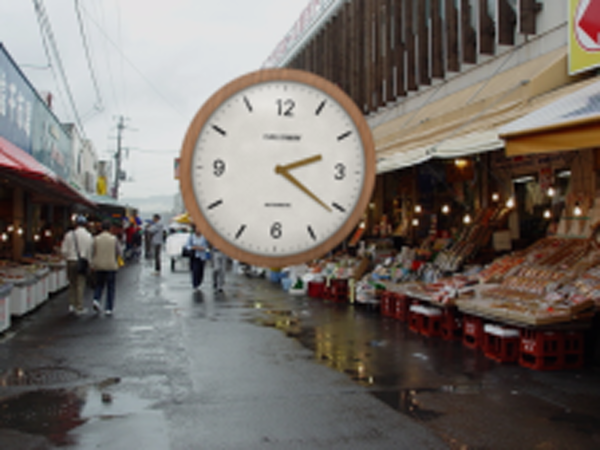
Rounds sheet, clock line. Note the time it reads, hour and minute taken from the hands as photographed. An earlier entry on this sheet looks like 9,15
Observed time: 2,21
